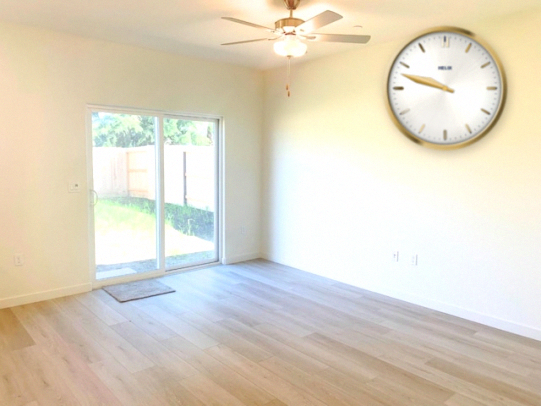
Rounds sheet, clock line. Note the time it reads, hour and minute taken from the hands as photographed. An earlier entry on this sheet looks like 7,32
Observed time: 9,48
